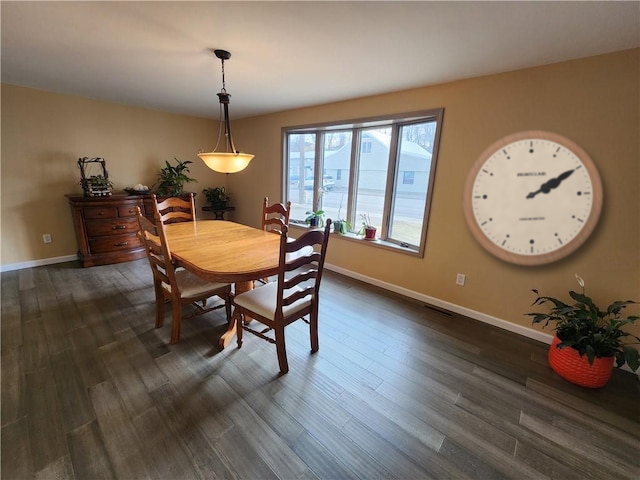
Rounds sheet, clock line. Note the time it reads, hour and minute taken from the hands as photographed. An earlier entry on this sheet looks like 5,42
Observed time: 2,10
